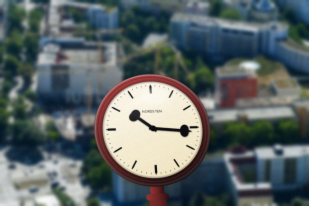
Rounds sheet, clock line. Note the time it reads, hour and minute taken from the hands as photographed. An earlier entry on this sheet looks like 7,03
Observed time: 10,16
